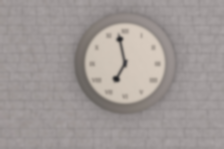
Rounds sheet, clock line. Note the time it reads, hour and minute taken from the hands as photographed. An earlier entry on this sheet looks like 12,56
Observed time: 6,58
